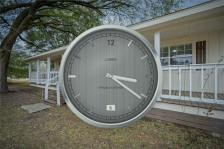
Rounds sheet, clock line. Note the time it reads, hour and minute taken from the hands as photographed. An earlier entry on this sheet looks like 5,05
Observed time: 3,21
